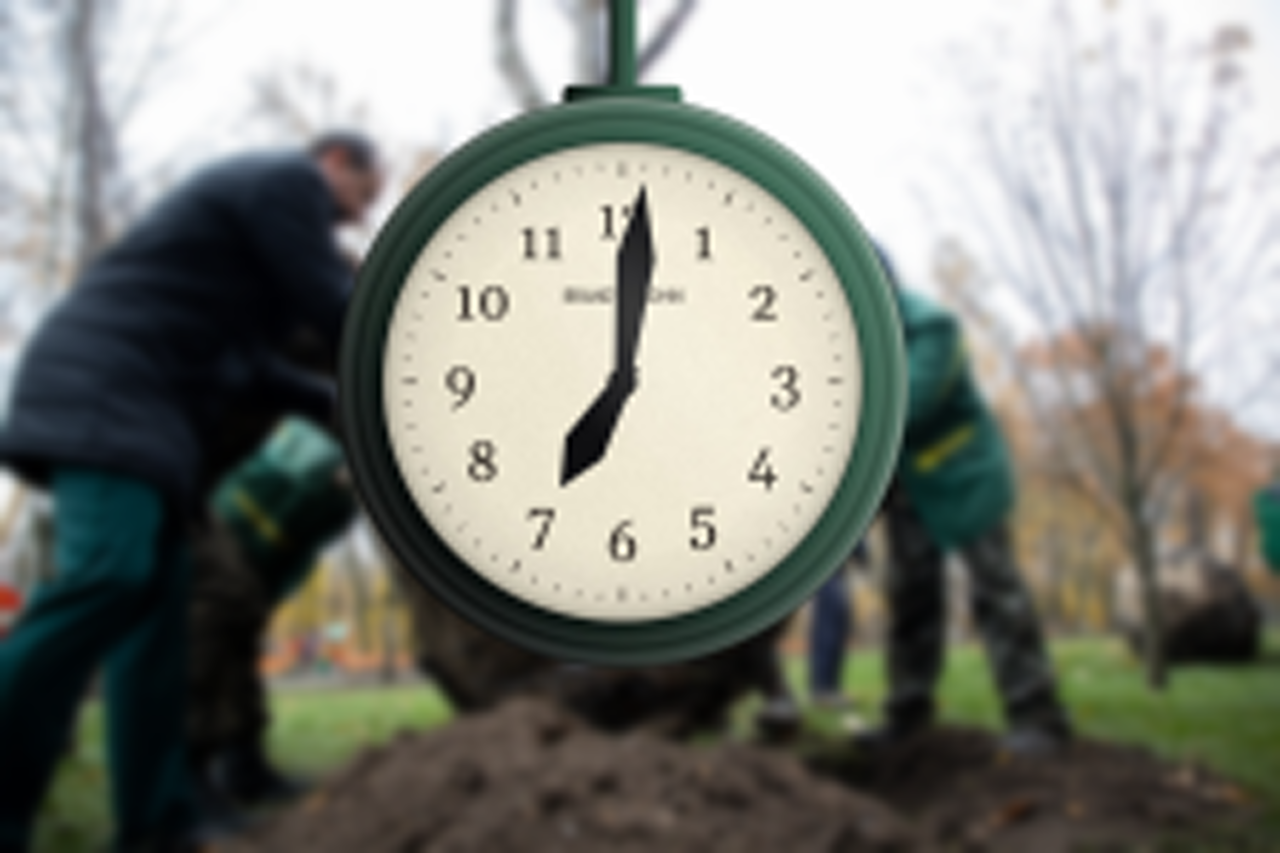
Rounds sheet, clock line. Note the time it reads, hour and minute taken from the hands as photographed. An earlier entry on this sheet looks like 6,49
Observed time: 7,01
